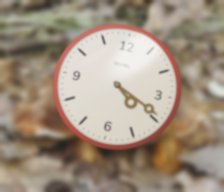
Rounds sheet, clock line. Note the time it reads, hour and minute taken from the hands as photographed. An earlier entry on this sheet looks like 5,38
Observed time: 4,19
